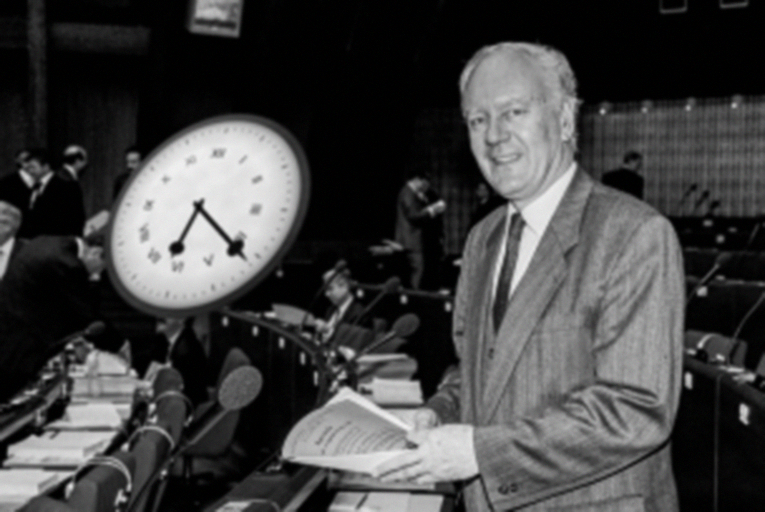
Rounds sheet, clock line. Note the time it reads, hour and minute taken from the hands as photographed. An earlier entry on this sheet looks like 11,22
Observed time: 6,21
